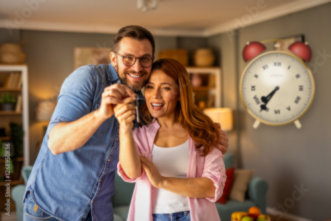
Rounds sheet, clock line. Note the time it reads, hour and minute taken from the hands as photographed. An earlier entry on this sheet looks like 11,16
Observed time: 7,36
